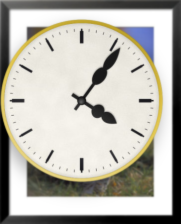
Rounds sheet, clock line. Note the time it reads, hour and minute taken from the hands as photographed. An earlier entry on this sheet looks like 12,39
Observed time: 4,06
